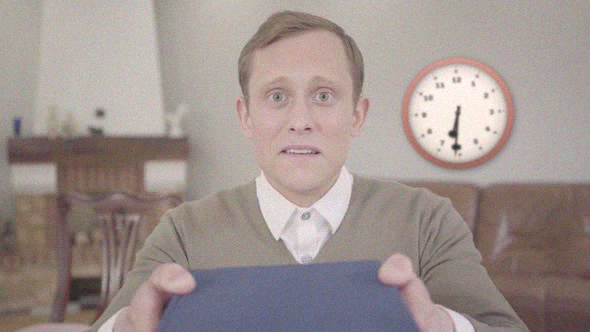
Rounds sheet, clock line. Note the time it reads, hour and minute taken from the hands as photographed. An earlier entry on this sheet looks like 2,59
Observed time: 6,31
